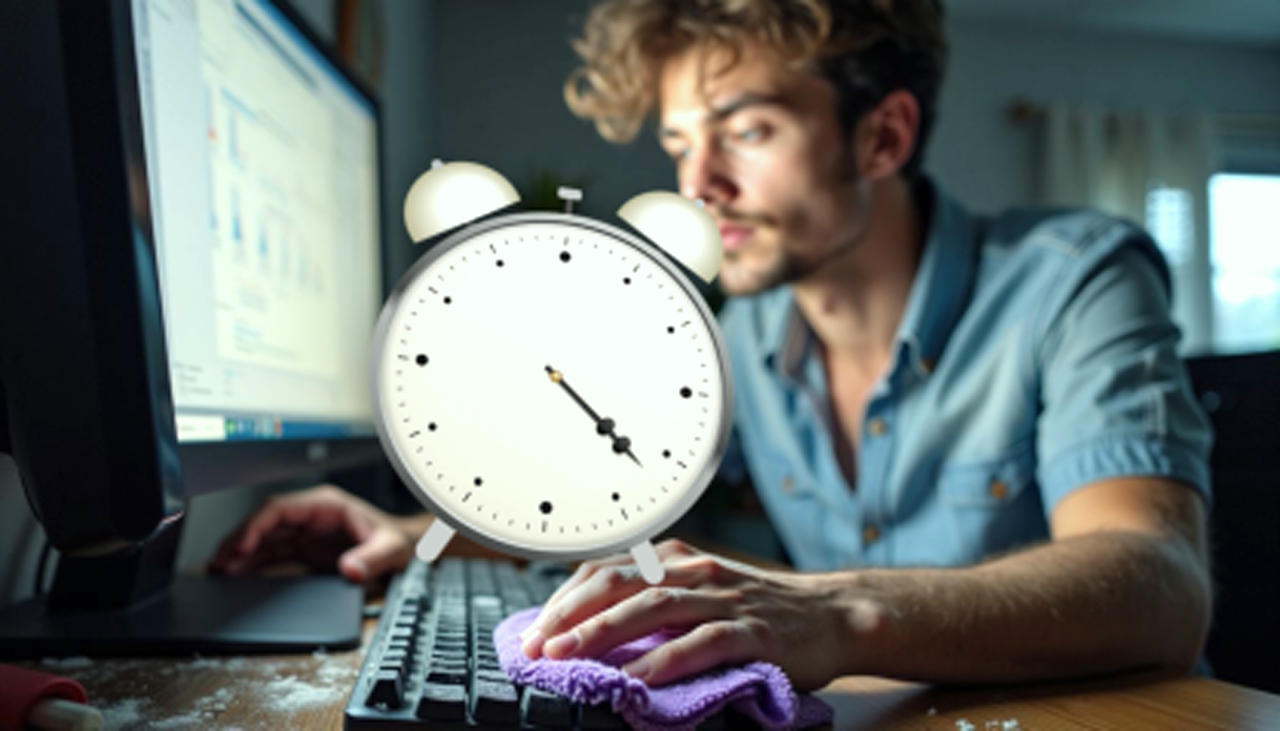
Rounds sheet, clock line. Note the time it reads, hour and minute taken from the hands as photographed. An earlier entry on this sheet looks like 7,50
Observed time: 4,22
